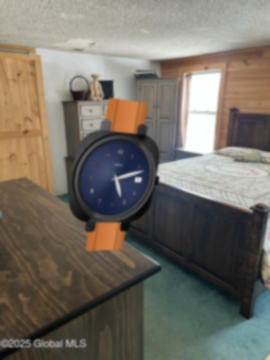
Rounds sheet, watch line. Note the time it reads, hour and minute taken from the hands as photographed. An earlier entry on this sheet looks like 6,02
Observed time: 5,12
